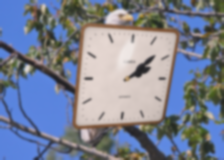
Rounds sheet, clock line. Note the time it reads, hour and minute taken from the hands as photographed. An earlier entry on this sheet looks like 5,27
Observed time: 2,08
